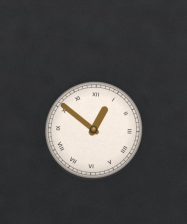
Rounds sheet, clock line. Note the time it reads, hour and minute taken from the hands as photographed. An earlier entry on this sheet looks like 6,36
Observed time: 12,51
